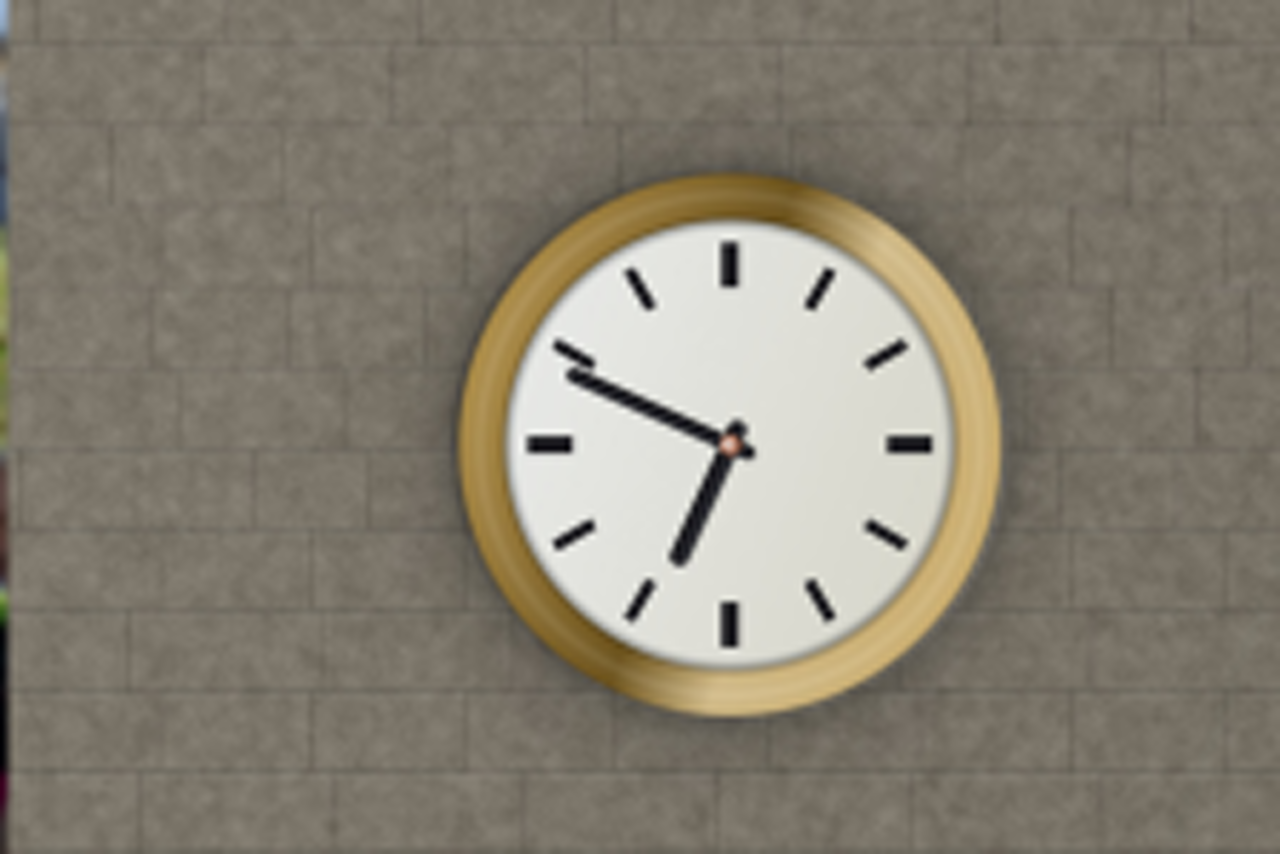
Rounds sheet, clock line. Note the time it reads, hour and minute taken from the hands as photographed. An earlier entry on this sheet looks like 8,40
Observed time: 6,49
